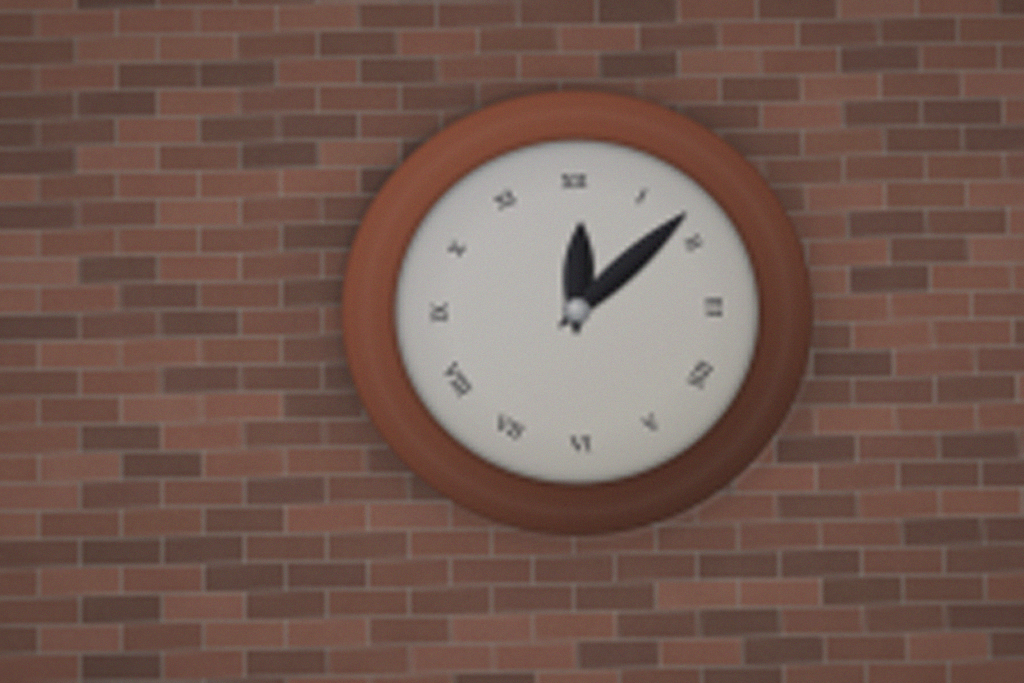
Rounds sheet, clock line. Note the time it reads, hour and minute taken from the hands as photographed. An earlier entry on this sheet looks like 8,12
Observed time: 12,08
